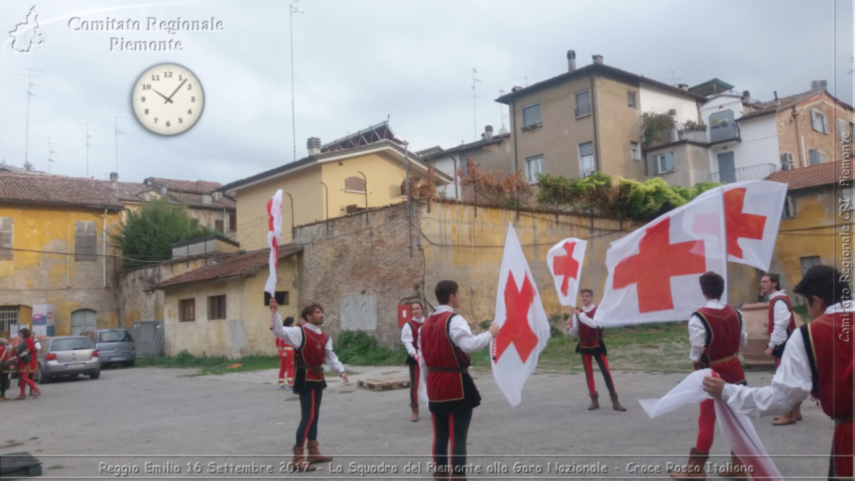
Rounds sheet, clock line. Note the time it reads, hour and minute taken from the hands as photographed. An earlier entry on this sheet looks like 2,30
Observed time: 10,07
